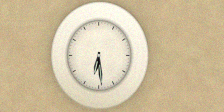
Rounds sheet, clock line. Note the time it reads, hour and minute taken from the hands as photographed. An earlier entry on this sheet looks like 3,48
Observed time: 6,29
